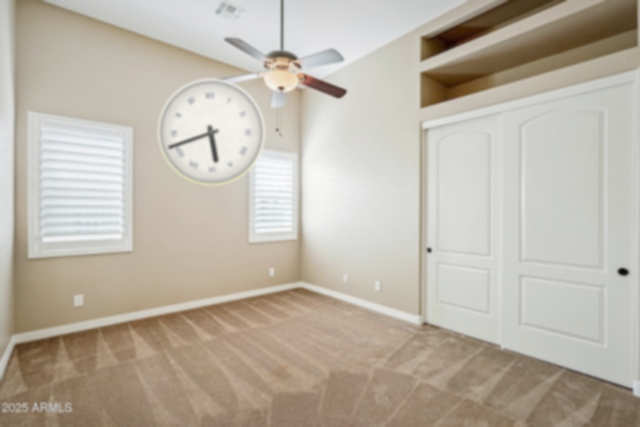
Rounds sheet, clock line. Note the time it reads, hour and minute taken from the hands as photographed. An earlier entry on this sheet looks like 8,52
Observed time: 5,42
